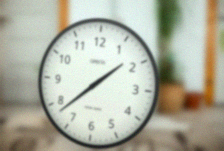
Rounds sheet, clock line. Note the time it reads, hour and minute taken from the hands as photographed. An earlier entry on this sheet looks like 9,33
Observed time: 1,38
